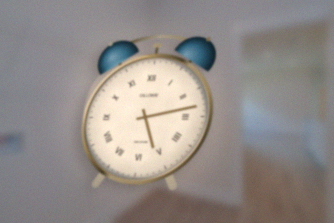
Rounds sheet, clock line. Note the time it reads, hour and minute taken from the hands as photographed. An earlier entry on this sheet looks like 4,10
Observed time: 5,13
